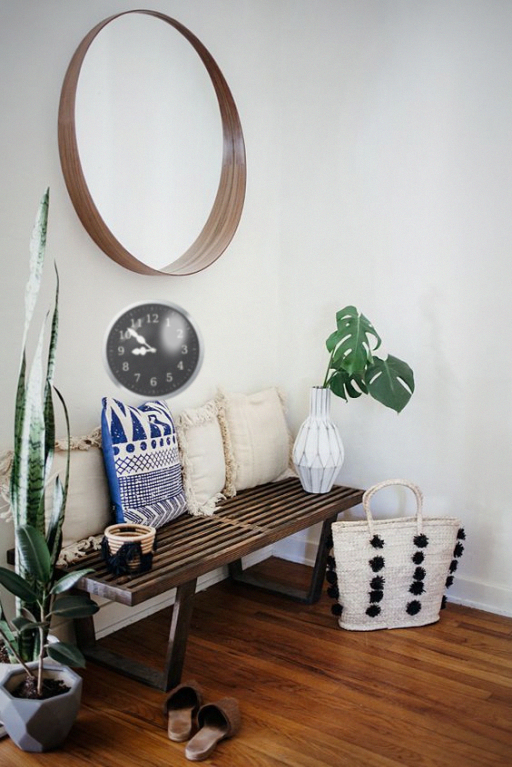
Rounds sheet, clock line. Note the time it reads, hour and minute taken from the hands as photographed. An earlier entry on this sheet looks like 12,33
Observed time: 8,52
